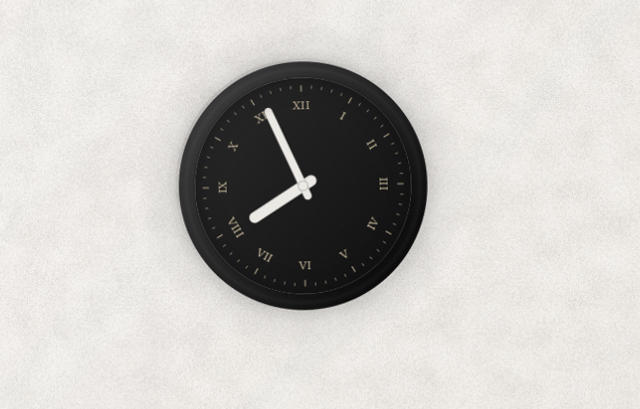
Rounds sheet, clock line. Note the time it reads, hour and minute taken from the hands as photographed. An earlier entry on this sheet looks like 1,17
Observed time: 7,56
